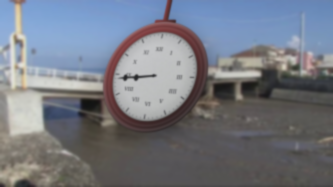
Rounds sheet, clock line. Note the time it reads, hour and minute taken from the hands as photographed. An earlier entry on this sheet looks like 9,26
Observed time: 8,44
